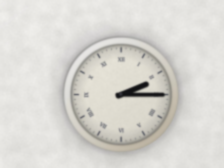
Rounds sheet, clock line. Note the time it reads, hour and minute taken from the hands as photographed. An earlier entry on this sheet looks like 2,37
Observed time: 2,15
